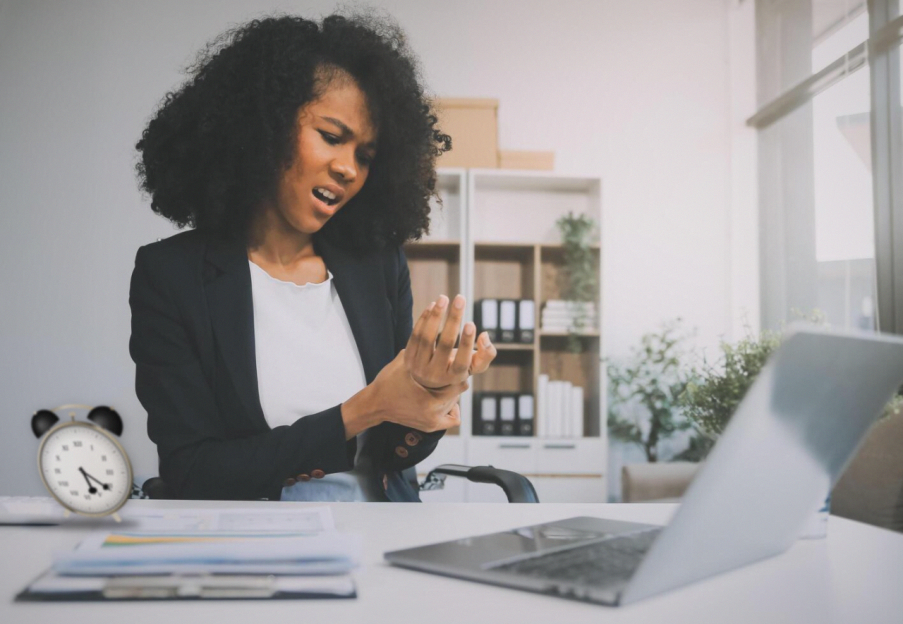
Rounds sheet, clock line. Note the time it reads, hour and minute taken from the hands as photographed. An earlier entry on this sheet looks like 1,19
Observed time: 5,21
